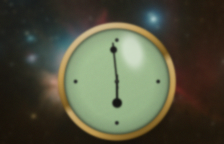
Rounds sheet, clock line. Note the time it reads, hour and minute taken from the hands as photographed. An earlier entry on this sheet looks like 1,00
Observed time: 5,59
